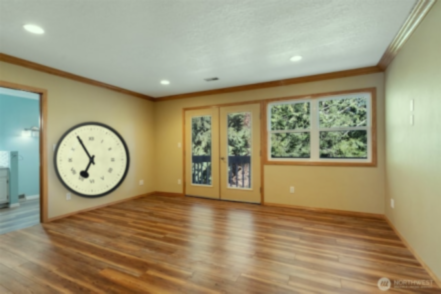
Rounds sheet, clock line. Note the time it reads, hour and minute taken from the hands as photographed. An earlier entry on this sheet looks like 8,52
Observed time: 6,55
